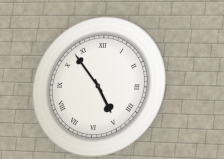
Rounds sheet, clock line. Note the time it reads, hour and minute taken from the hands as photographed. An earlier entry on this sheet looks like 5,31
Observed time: 4,53
